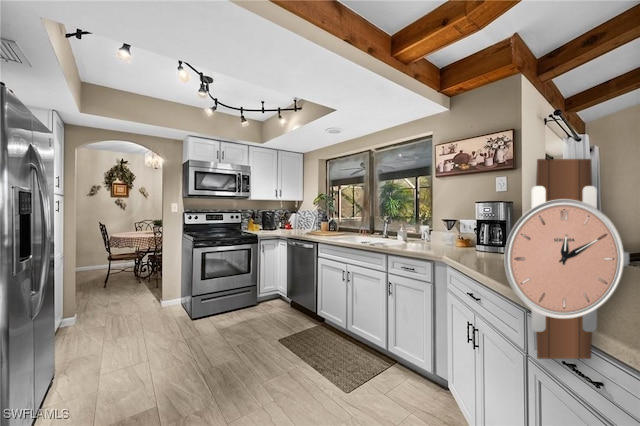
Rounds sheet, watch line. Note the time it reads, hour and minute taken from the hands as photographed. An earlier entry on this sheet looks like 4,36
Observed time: 12,10
